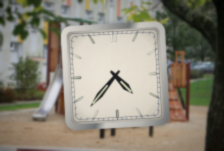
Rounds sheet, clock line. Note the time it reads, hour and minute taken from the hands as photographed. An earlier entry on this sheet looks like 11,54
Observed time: 4,37
